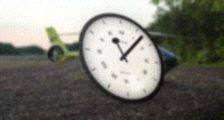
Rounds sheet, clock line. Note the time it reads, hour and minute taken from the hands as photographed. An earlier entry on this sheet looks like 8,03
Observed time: 11,07
